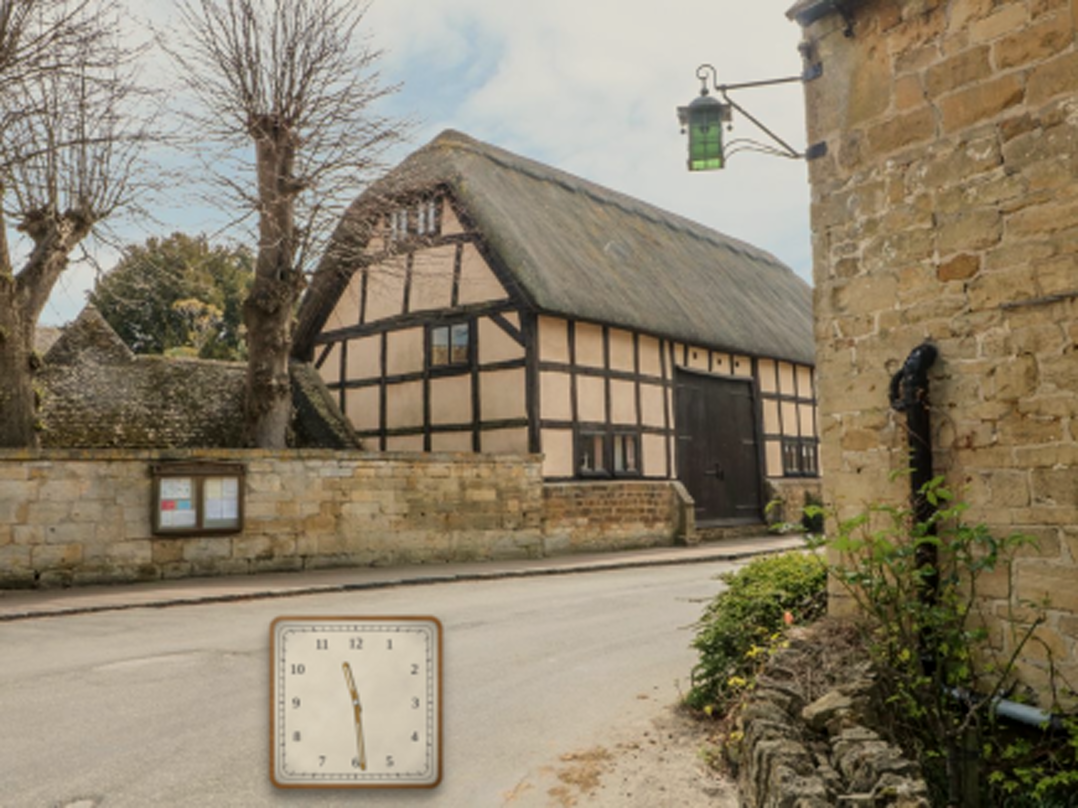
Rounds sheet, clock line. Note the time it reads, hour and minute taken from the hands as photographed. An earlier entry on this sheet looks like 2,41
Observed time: 11,29
